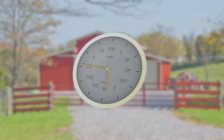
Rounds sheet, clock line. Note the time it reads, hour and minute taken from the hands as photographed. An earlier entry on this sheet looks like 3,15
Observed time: 5,46
